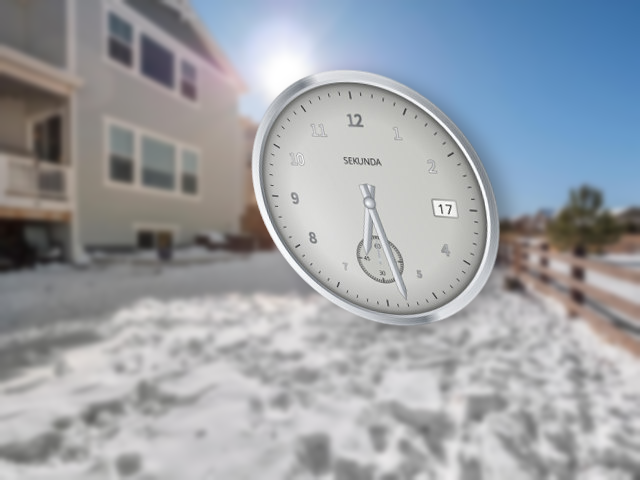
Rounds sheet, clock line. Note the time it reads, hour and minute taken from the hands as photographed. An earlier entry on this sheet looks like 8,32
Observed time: 6,28
